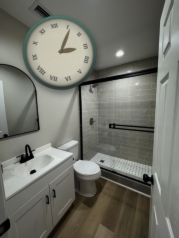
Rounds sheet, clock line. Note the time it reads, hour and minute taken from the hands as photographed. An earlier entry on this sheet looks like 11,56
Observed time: 3,06
